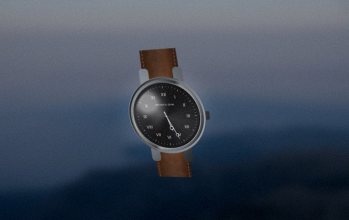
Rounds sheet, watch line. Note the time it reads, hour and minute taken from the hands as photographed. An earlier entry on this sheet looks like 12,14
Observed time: 5,26
